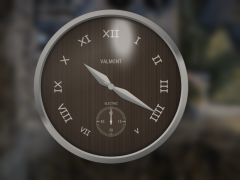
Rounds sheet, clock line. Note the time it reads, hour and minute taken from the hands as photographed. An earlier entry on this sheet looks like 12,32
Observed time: 10,20
